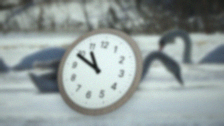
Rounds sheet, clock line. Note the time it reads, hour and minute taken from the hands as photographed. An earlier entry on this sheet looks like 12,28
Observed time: 10,49
